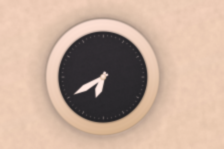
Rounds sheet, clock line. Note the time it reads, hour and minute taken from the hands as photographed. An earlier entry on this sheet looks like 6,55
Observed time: 6,40
